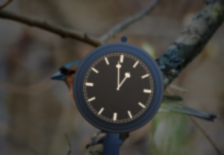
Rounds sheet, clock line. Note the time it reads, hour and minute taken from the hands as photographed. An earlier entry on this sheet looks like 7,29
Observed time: 12,59
